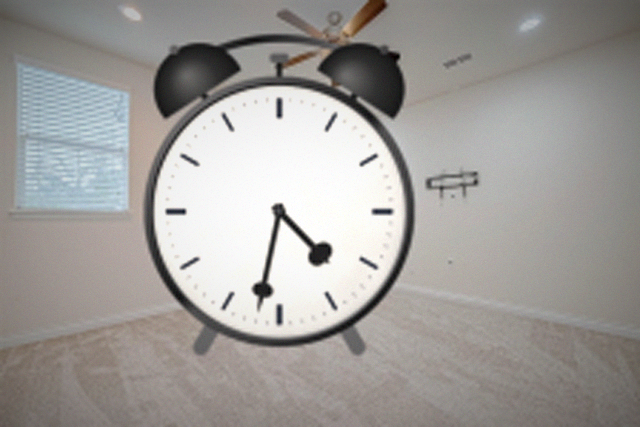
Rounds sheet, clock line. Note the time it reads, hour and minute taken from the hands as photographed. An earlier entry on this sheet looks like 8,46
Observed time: 4,32
